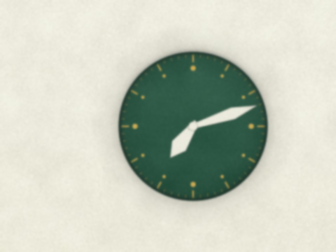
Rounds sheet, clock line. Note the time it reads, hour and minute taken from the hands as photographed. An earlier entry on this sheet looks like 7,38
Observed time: 7,12
